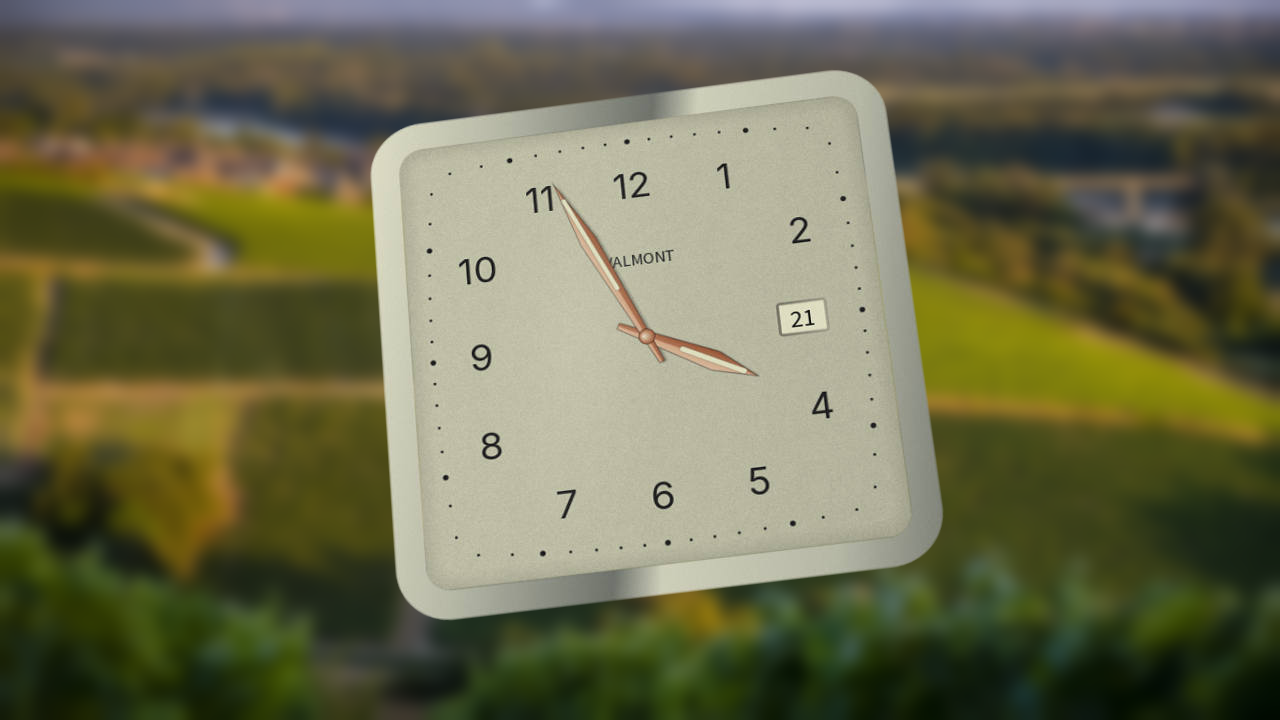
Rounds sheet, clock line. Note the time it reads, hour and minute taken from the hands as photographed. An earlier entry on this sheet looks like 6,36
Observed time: 3,56
